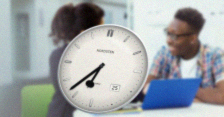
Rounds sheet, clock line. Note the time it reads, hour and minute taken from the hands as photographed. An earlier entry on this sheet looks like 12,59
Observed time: 6,37
